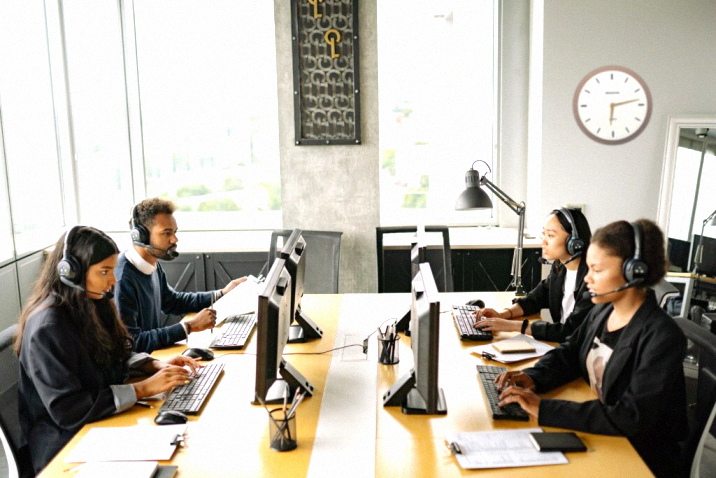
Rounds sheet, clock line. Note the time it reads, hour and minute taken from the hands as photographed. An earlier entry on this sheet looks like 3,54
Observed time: 6,13
